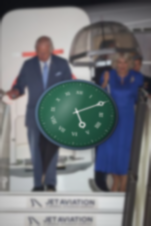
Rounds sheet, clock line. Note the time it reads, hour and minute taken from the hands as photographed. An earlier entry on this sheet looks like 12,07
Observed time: 5,10
